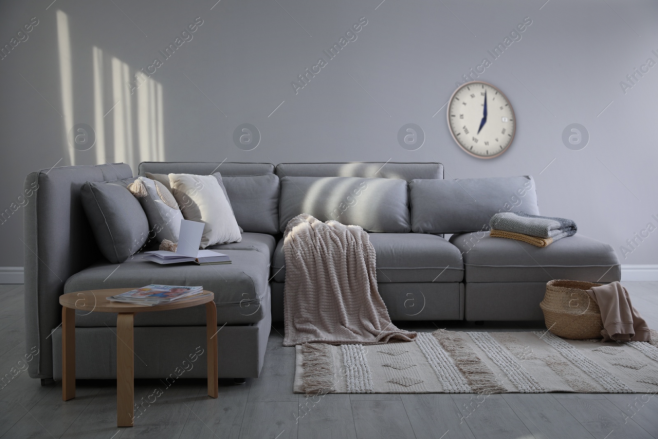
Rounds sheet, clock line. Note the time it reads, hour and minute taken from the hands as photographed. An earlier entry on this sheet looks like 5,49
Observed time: 7,01
